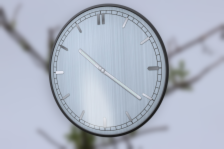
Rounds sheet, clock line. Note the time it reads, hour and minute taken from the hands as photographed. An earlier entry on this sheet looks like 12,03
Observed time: 10,21
